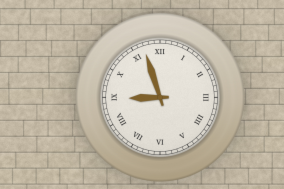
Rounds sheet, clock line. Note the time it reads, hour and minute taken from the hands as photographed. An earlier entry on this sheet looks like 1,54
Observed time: 8,57
